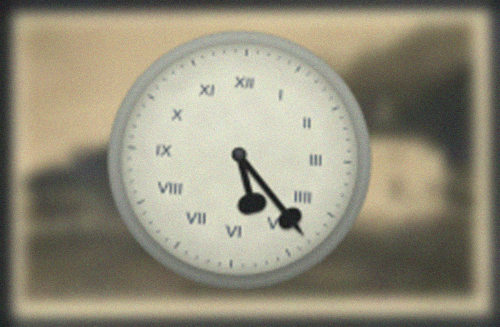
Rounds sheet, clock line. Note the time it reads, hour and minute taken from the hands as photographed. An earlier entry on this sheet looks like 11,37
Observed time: 5,23
